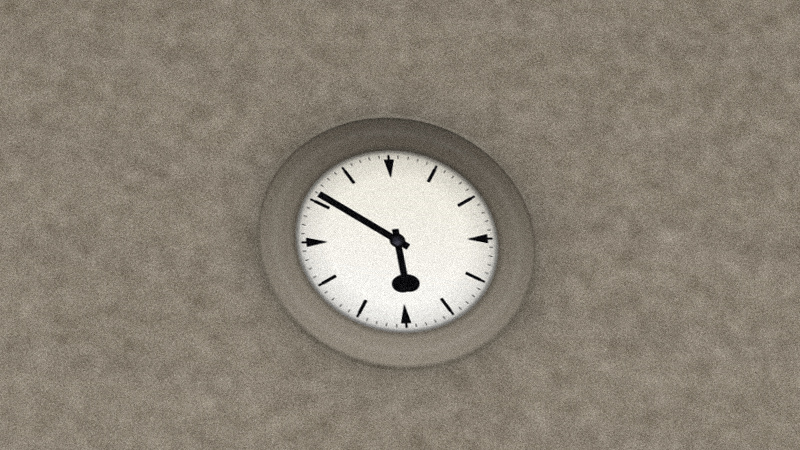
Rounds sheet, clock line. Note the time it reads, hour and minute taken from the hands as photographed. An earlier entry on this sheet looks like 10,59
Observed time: 5,51
